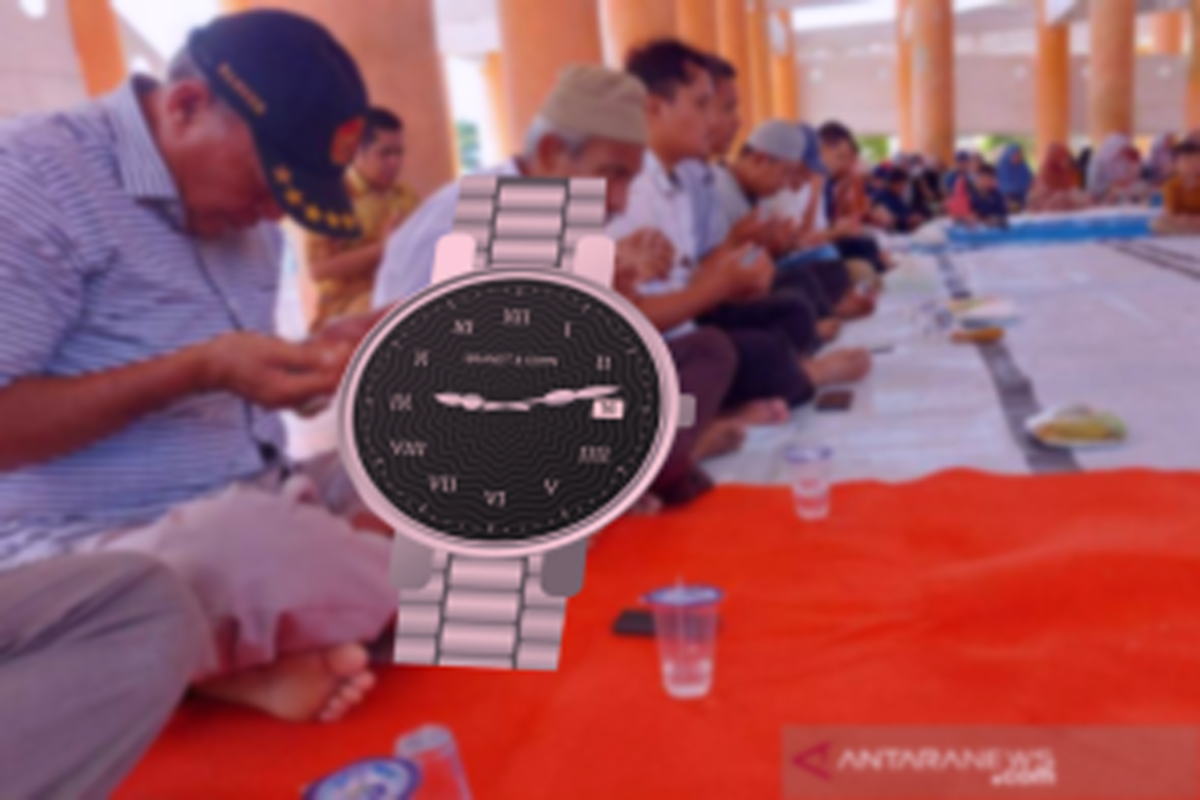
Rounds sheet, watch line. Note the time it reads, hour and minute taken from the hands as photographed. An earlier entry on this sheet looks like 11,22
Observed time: 9,13
